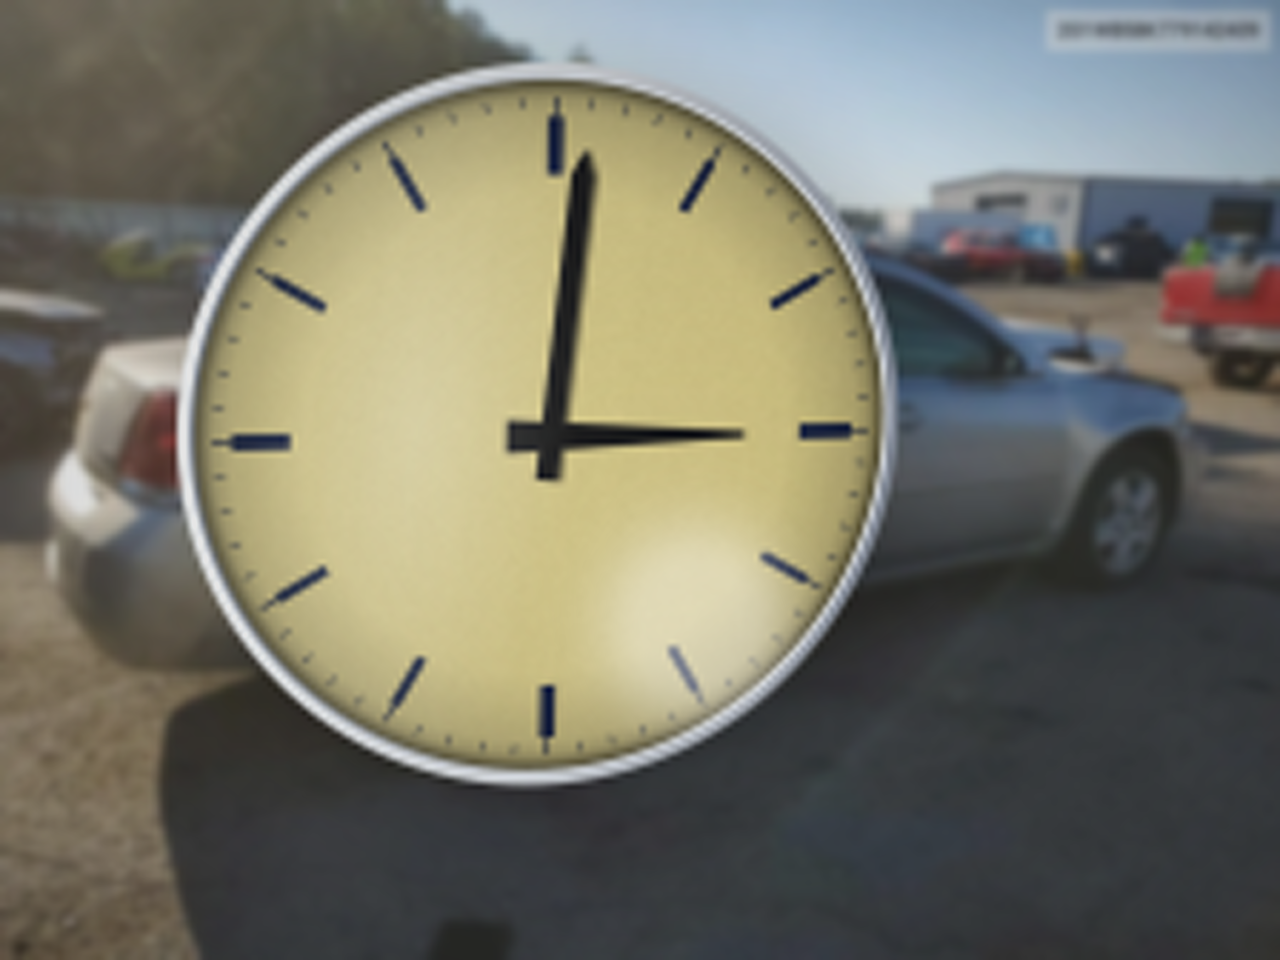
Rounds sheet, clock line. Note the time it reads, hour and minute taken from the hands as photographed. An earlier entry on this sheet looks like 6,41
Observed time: 3,01
